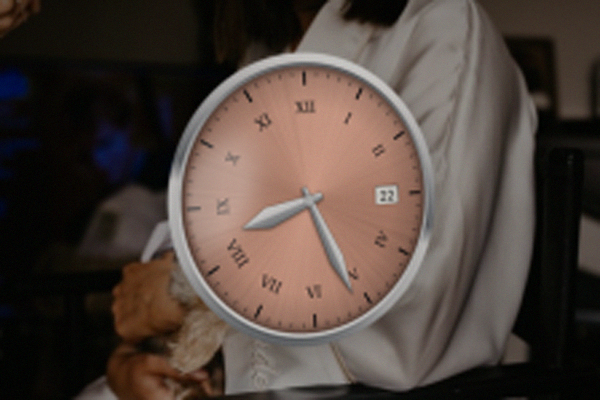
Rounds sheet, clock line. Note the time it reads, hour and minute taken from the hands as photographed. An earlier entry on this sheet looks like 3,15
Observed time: 8,26
